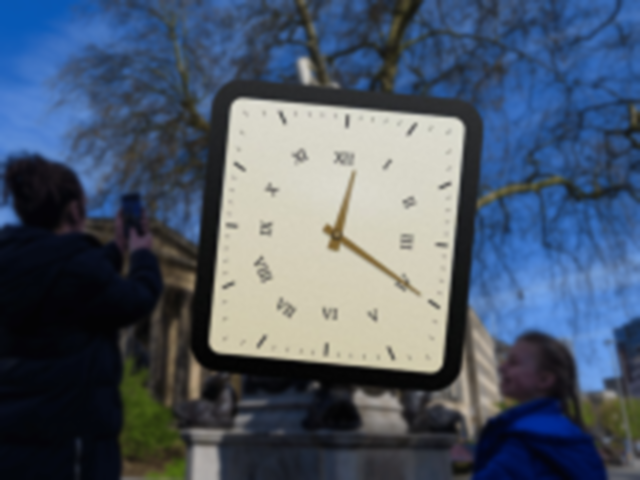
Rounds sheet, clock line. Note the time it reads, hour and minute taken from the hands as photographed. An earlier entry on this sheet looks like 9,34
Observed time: 12,20
